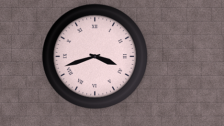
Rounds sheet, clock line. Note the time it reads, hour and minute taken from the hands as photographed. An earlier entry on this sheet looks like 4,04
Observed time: 3,42
